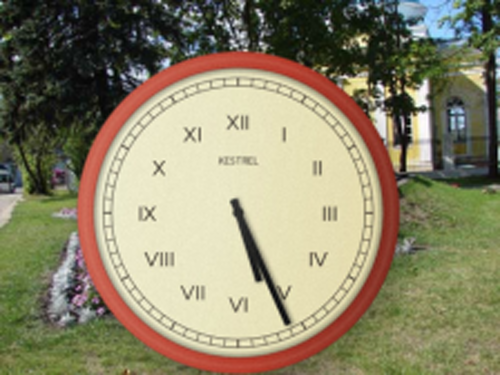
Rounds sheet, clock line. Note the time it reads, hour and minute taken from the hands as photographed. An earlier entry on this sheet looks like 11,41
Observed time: 5,26
